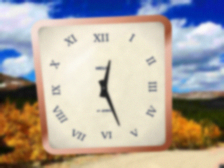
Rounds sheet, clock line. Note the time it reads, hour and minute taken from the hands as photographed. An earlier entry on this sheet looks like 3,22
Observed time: 12,27
